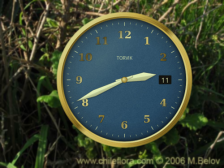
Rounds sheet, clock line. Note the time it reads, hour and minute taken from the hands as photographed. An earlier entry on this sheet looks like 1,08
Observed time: 2,41
